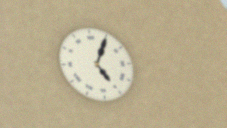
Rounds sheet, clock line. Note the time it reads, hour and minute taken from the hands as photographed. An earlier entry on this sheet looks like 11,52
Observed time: 5,05
